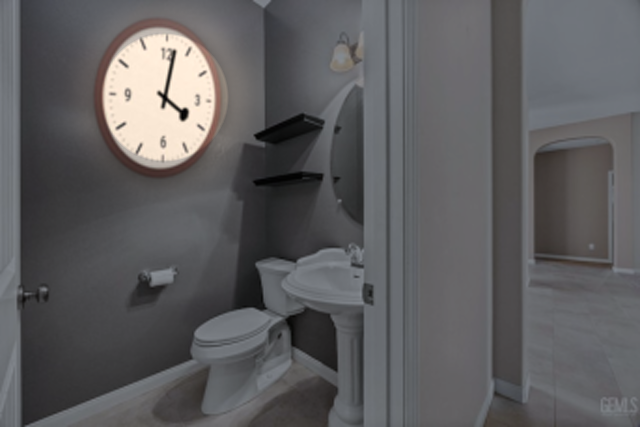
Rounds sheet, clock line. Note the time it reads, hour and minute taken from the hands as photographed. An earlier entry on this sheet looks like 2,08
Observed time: 4,02
